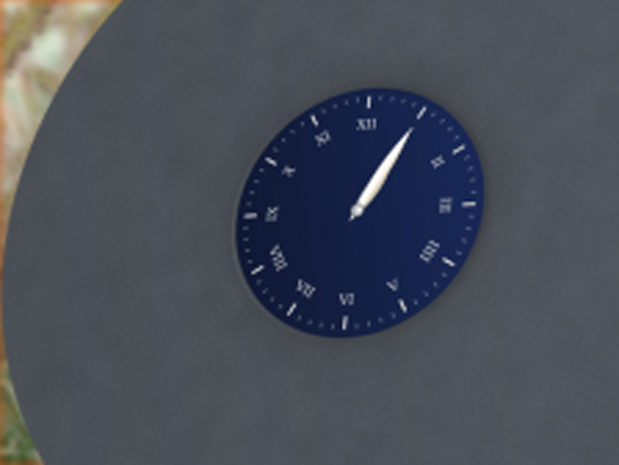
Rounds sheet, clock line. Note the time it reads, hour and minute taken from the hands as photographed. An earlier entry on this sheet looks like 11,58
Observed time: 1,05
